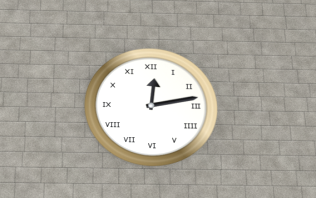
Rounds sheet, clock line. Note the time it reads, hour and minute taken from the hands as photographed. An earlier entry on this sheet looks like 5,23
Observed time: 12,13
